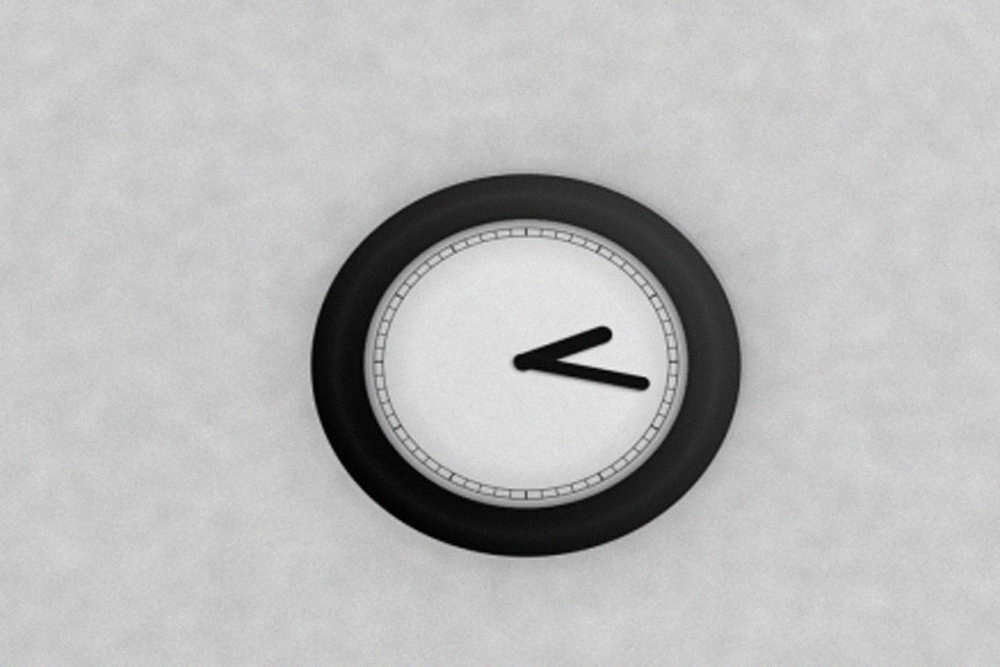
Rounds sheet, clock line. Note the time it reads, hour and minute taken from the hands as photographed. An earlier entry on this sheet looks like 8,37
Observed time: 2,17
